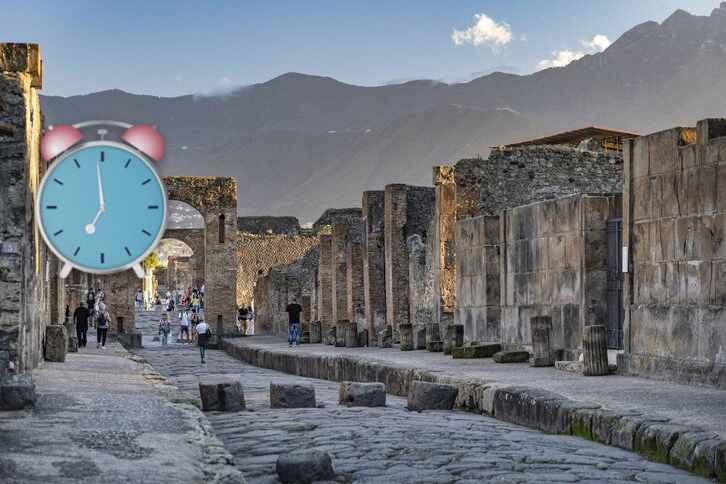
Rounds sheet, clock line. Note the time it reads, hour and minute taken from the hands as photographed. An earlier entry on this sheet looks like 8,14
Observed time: 6,59
